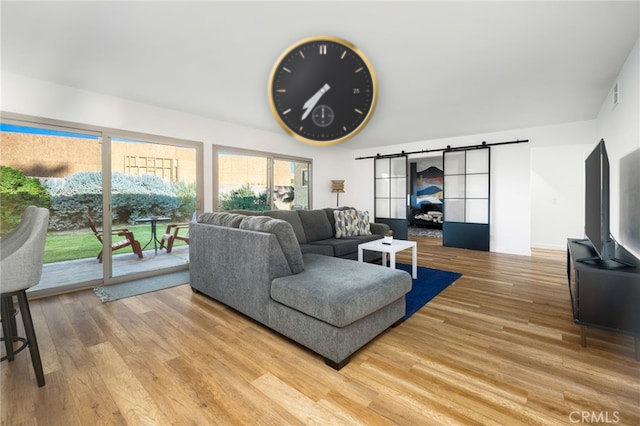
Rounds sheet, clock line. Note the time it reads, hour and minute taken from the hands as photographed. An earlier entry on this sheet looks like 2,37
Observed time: 7,36
